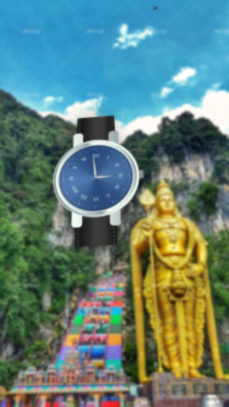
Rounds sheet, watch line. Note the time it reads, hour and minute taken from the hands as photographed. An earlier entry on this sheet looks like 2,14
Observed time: 2,59
